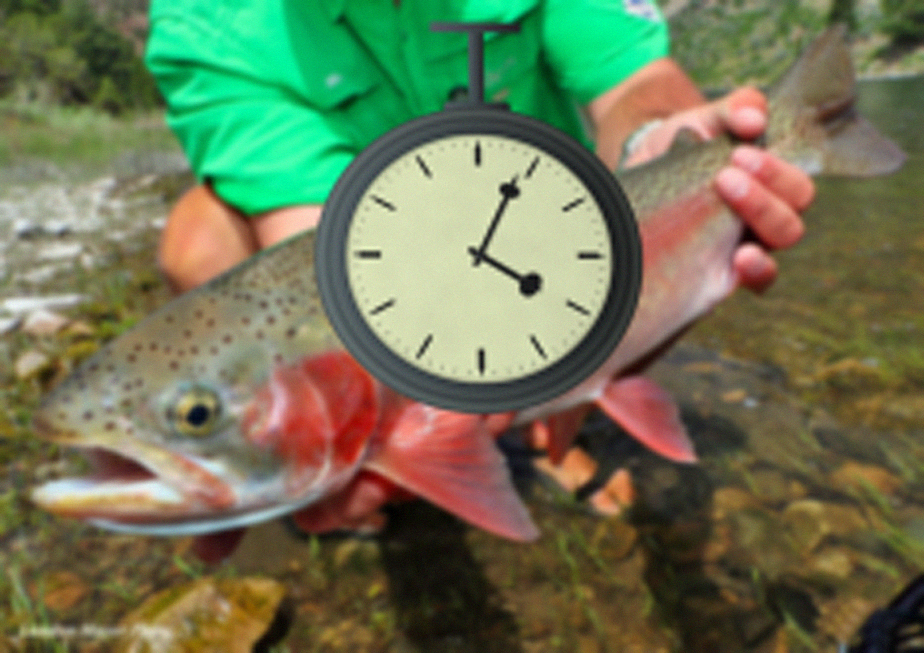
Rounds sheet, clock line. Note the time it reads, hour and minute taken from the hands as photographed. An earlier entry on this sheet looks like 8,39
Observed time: 4,04
